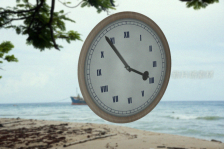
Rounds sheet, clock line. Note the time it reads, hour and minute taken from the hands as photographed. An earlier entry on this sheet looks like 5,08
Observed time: 3,54
